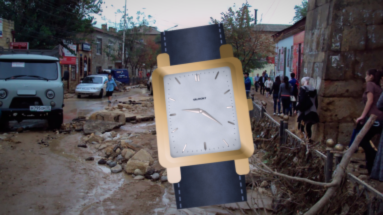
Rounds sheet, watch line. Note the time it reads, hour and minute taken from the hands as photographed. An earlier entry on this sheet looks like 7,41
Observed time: 9,22
